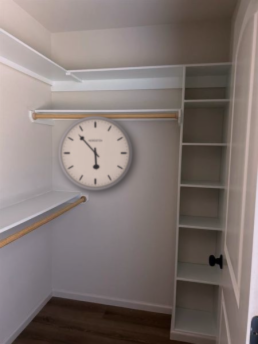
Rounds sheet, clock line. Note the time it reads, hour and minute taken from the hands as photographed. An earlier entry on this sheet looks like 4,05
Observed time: 5,53
